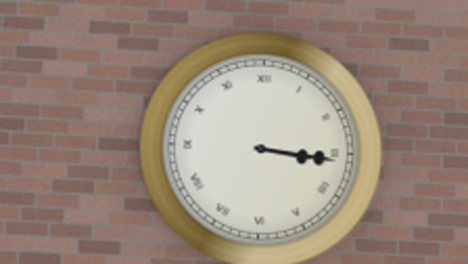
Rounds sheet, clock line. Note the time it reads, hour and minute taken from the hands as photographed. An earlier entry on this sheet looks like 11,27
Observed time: 3,16
